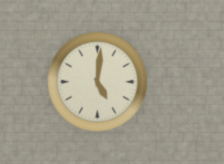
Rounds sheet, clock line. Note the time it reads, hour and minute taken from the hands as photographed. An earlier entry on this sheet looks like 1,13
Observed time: 5,01
